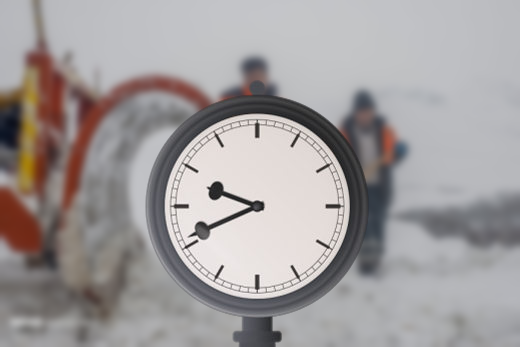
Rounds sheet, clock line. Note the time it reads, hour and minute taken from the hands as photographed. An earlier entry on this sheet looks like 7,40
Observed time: 9,41
